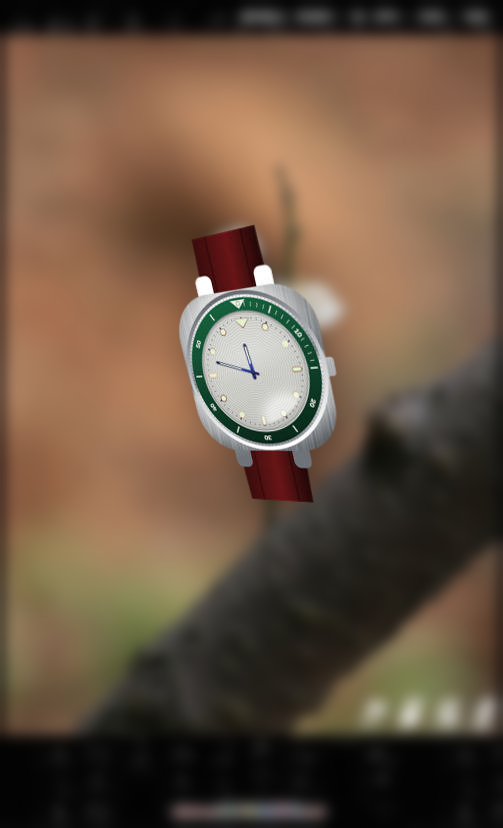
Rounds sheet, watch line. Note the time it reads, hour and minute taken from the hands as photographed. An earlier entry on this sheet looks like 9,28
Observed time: 11,48
